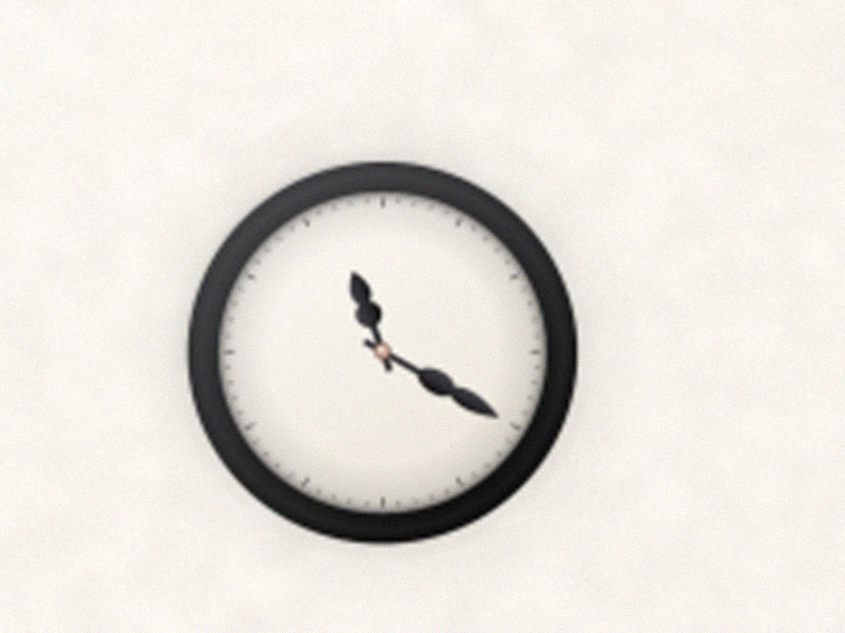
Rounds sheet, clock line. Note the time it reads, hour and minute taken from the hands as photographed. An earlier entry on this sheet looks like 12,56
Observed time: 11,20
